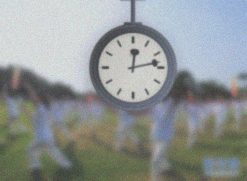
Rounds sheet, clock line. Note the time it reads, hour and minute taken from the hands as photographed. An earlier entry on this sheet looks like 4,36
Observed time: 12,13
